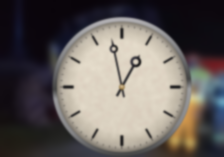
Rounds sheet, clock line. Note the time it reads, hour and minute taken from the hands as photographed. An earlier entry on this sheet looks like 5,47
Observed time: 12,58
